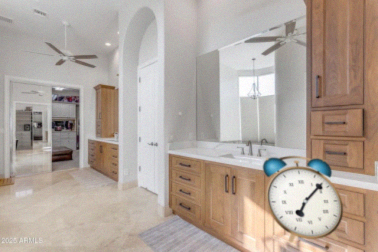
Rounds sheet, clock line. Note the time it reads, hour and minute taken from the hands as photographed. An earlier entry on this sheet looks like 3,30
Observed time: 7,08
